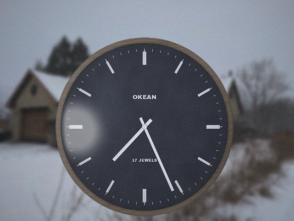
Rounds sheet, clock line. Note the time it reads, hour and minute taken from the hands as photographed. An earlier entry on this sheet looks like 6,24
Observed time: 7,26
